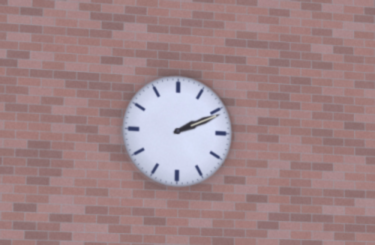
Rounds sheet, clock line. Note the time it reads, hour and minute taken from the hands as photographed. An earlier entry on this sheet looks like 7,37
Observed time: 2,11
